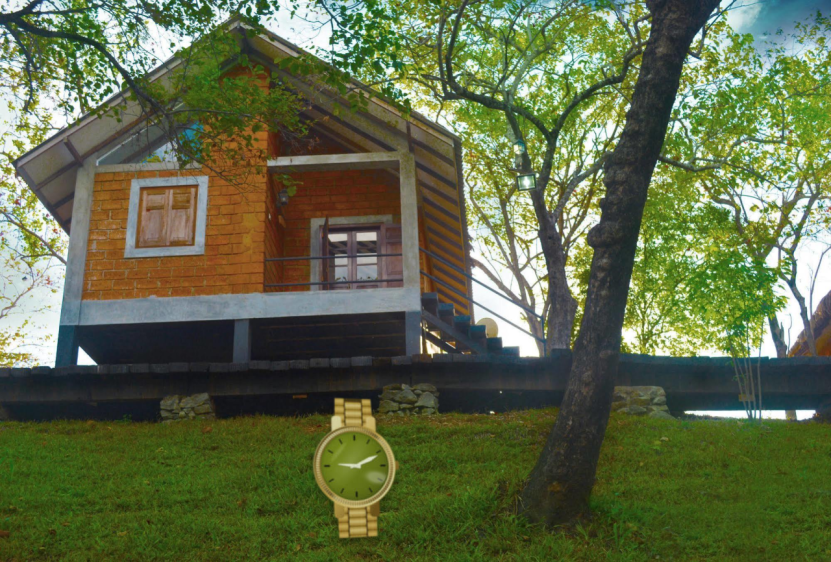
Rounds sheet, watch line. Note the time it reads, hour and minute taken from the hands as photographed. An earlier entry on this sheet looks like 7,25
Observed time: 9,11
